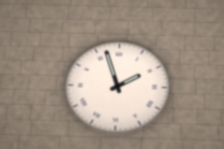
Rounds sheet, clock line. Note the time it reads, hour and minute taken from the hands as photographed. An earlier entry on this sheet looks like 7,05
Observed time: 1,57
